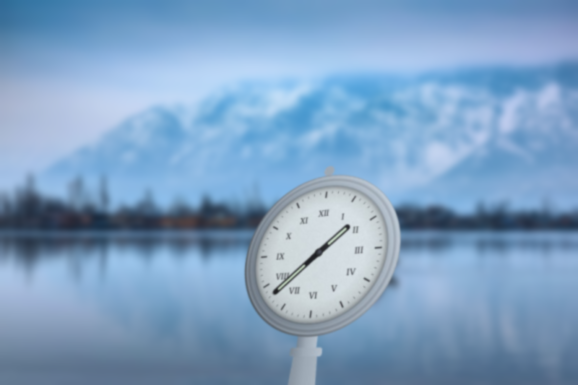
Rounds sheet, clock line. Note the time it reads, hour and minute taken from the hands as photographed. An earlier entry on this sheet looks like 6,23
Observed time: 1,38
